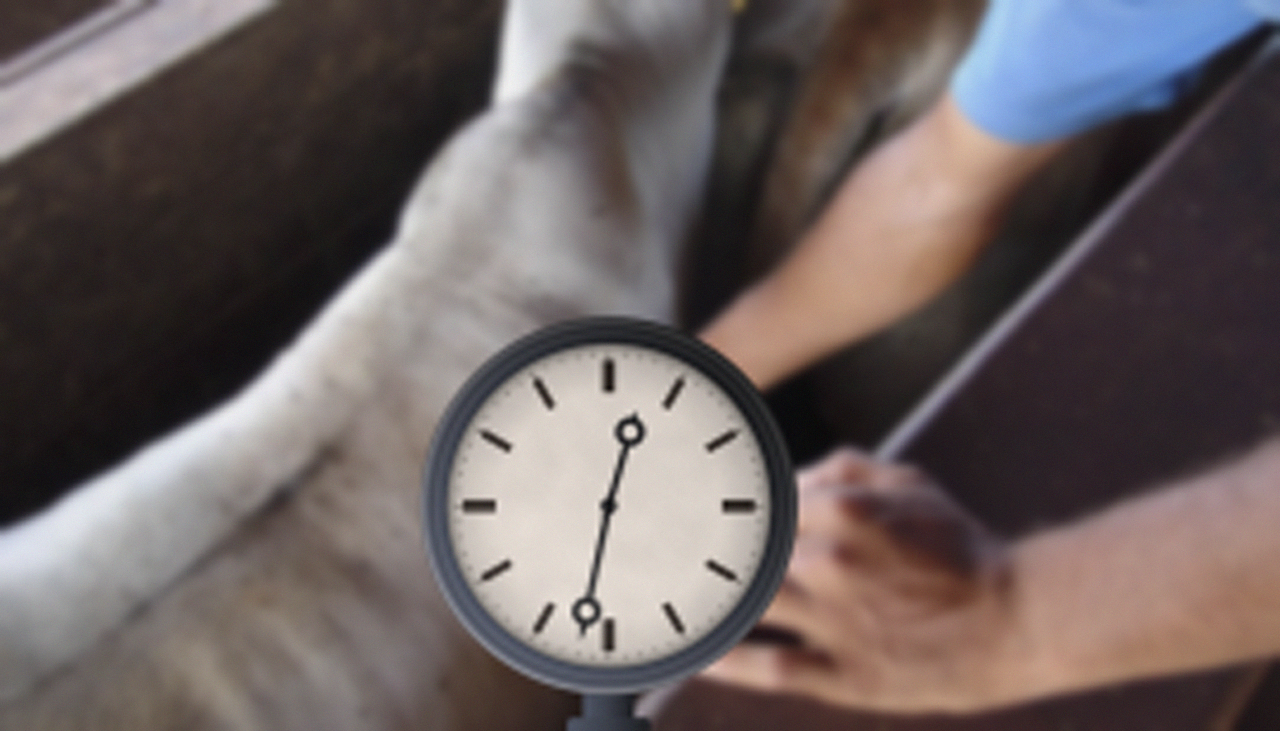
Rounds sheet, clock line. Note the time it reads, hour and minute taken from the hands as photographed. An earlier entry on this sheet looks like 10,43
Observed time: 12,32
